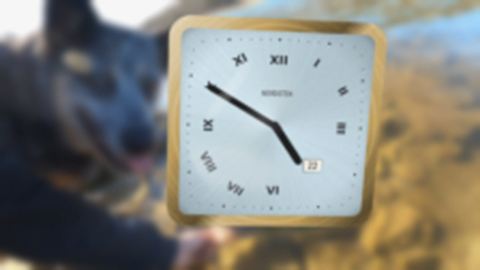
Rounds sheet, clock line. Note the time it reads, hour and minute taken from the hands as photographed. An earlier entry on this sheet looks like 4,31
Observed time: 4,50
